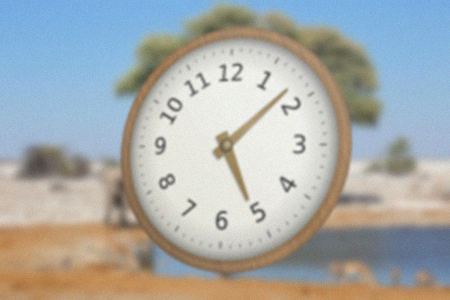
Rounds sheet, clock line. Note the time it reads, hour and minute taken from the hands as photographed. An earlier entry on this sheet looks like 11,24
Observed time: 5,08
